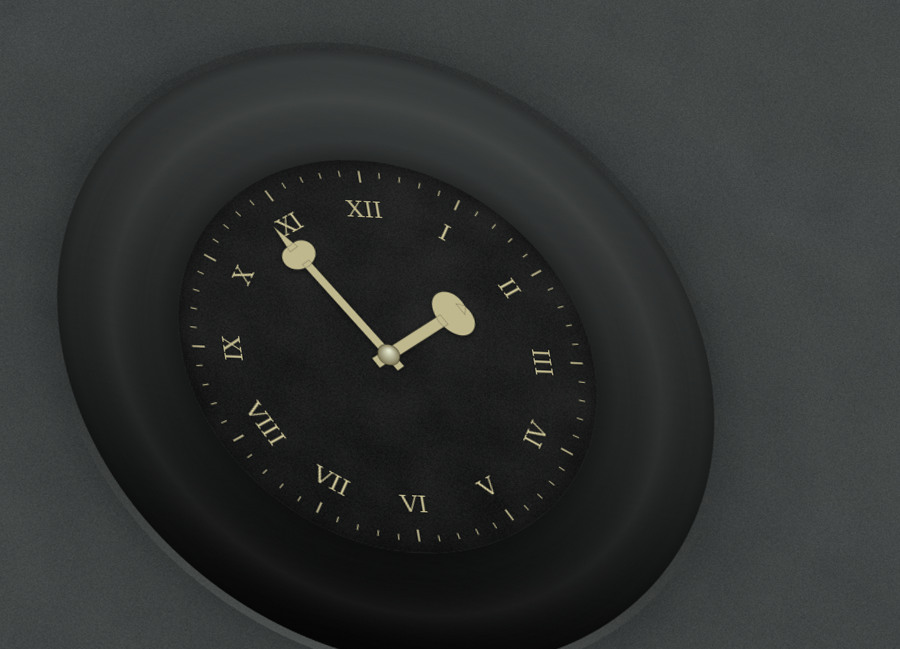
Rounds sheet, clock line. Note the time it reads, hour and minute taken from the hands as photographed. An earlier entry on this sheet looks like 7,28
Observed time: 1,54
